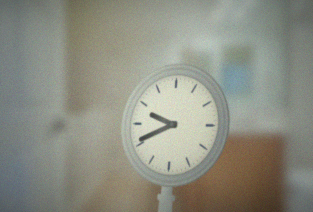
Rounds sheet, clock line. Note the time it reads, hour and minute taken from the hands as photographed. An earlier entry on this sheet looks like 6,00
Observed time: 9,41
